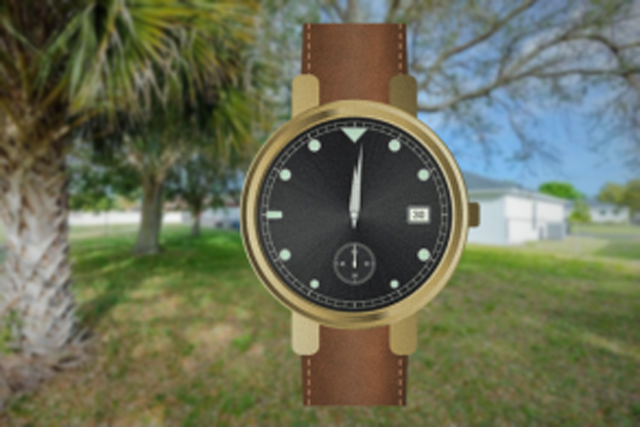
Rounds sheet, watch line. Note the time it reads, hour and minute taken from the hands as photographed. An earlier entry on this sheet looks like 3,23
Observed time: 12,01
